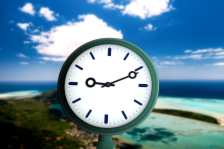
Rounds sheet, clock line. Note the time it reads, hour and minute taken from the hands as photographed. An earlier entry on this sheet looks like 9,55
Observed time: 9,11
